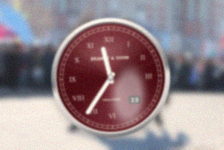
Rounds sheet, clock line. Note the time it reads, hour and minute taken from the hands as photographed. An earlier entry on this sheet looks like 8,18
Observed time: 11,36
